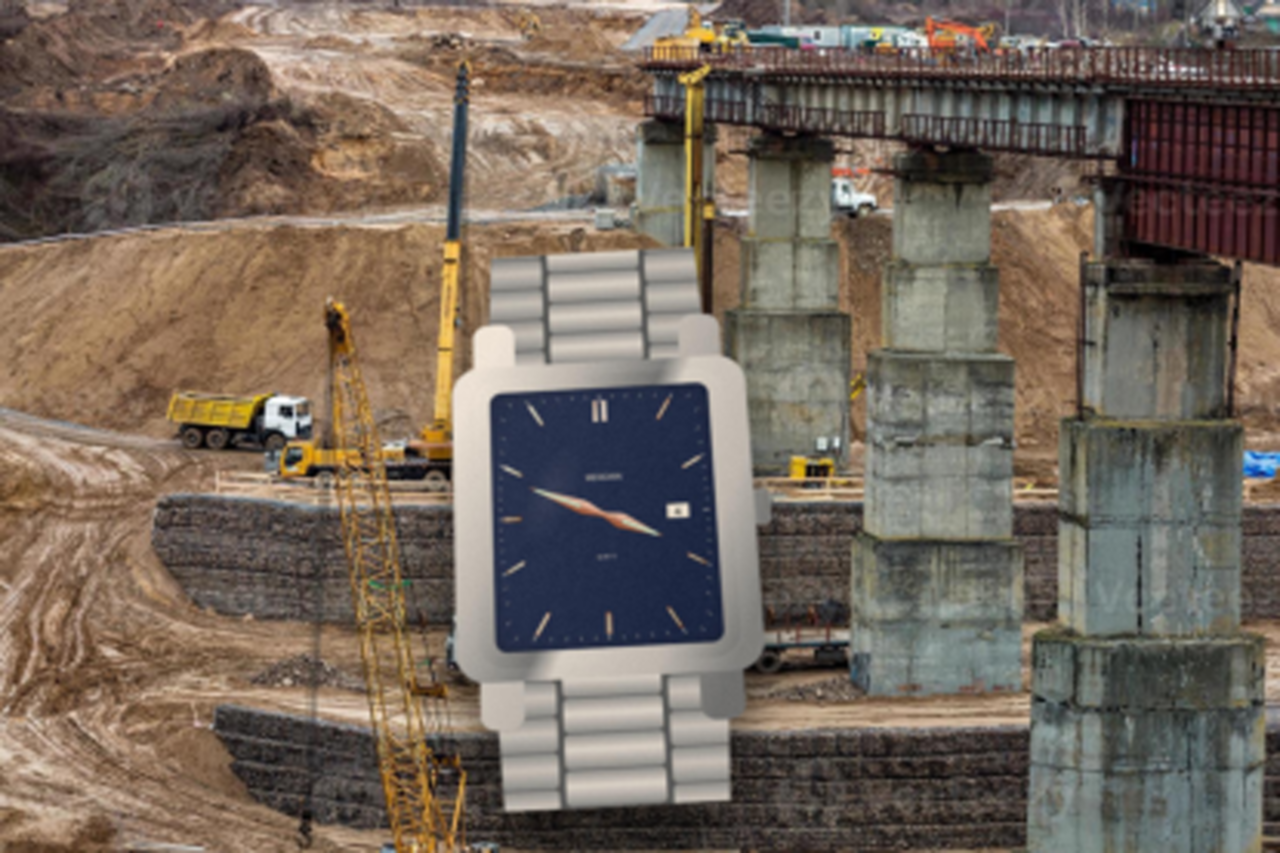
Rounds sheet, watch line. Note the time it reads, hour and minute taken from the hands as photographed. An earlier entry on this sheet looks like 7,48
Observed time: 3,49
